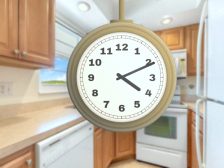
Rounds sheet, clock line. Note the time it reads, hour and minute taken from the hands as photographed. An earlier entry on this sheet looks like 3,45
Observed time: 4,11
